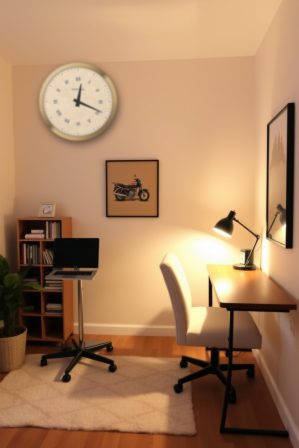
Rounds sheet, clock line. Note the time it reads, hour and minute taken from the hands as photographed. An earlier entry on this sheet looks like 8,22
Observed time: 12,19
